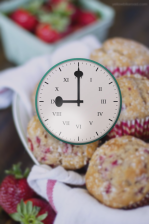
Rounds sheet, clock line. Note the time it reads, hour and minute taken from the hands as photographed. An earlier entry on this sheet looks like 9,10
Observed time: 9,00
